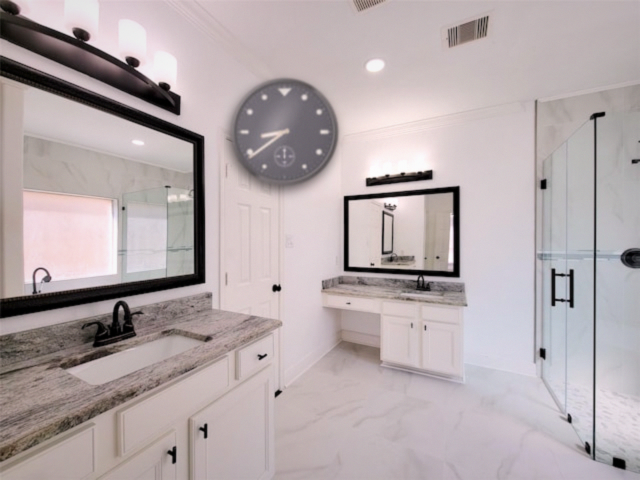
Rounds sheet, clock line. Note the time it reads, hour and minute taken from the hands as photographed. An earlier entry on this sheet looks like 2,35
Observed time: 8,39
